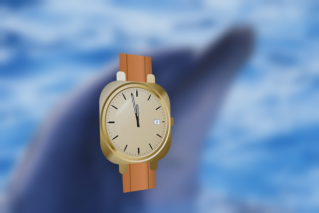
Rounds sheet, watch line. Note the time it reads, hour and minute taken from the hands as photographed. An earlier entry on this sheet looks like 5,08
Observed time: 11,58
